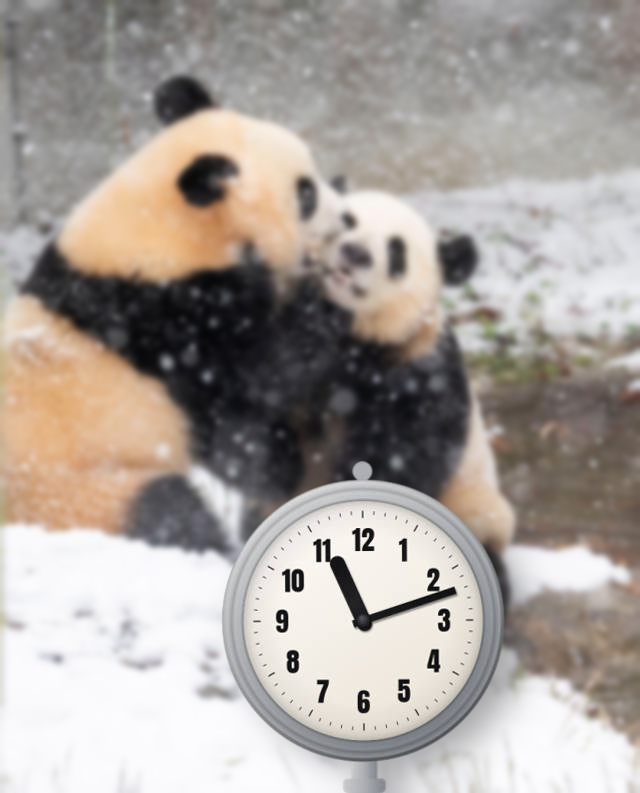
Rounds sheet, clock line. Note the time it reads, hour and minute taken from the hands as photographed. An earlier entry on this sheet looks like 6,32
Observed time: 11,12
